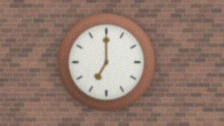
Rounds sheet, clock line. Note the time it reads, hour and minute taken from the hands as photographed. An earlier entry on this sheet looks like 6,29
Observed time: 7,00
